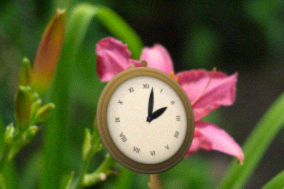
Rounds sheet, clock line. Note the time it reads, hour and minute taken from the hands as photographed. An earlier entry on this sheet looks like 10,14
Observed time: 2,02
